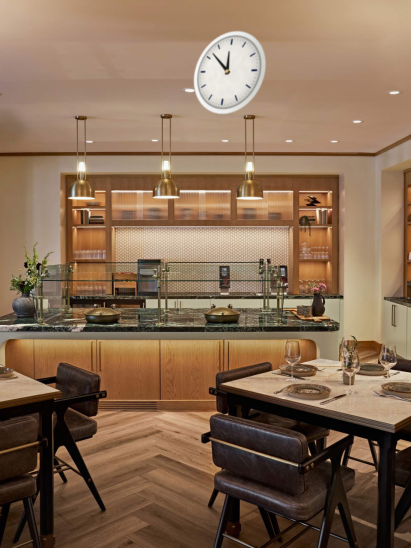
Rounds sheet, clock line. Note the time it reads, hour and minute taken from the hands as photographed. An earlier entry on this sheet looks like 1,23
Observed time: 11,52
